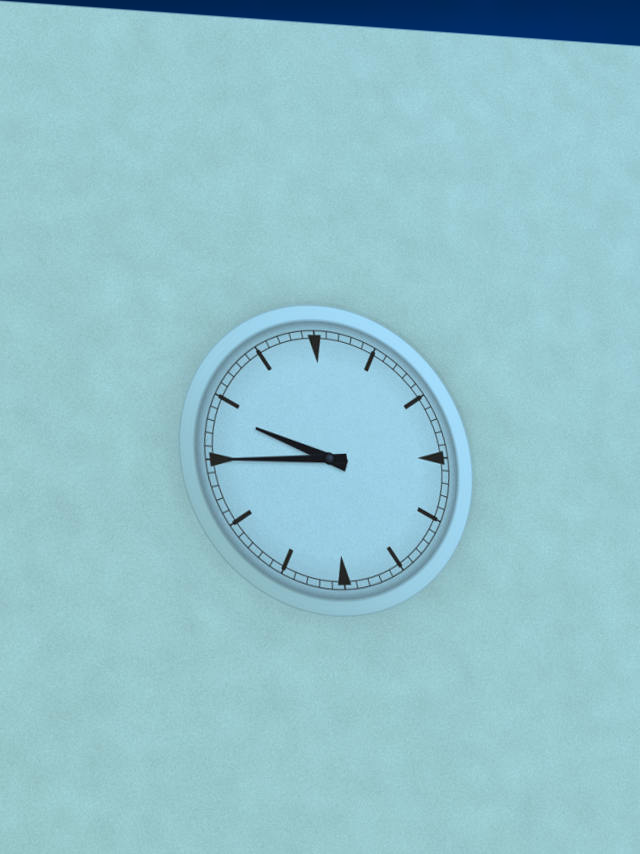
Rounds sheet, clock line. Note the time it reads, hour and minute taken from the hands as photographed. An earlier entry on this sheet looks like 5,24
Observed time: 9,45
